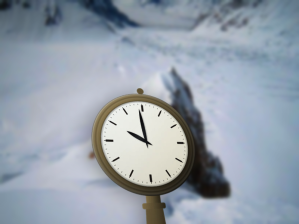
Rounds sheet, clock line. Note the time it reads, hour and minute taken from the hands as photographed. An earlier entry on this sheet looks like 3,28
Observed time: 9,59
